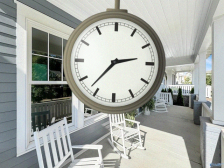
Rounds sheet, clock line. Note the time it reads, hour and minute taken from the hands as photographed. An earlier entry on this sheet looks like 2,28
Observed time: 2,37
